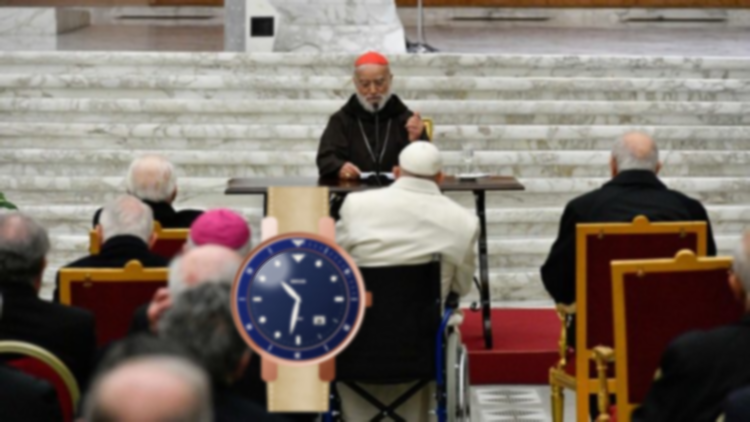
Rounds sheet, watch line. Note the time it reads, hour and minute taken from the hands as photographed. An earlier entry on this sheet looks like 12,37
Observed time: 10,32
